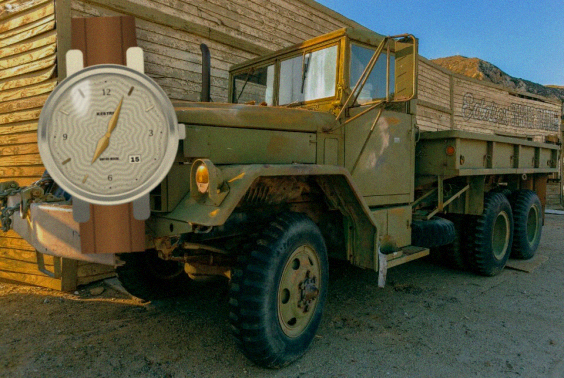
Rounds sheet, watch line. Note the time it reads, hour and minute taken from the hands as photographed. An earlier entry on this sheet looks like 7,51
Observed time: 7,04
